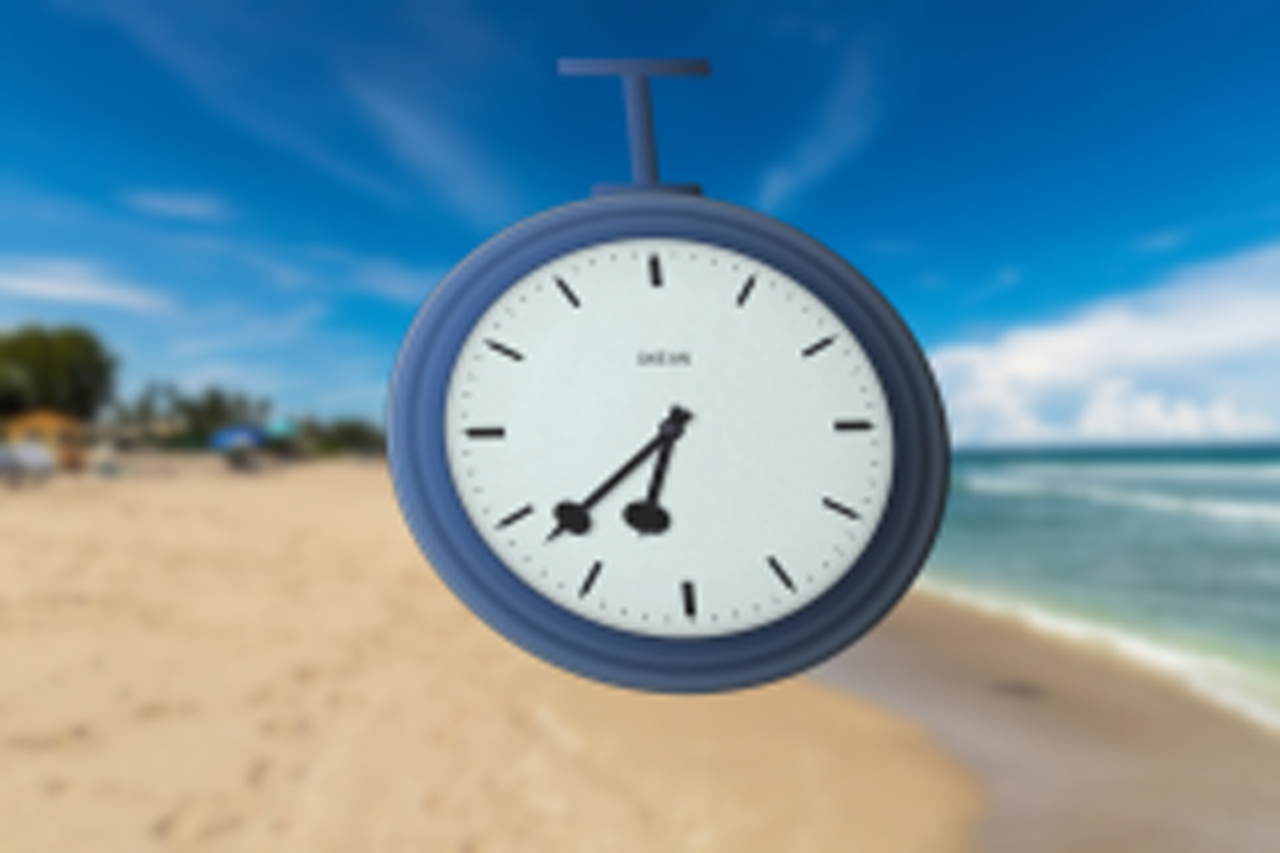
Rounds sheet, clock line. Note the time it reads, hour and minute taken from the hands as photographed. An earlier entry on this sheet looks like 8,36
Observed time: 6,38
